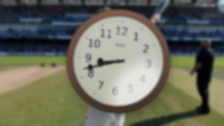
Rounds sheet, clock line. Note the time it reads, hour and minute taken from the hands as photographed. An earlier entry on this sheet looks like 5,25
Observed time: 8,42
